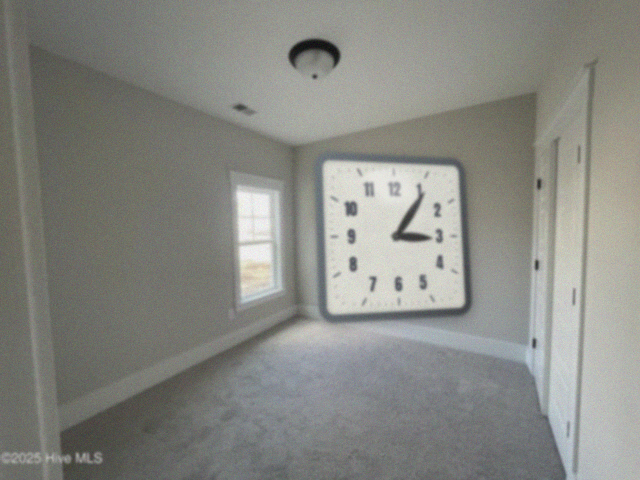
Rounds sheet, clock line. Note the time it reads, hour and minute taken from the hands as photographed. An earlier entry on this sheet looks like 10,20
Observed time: 3,06
